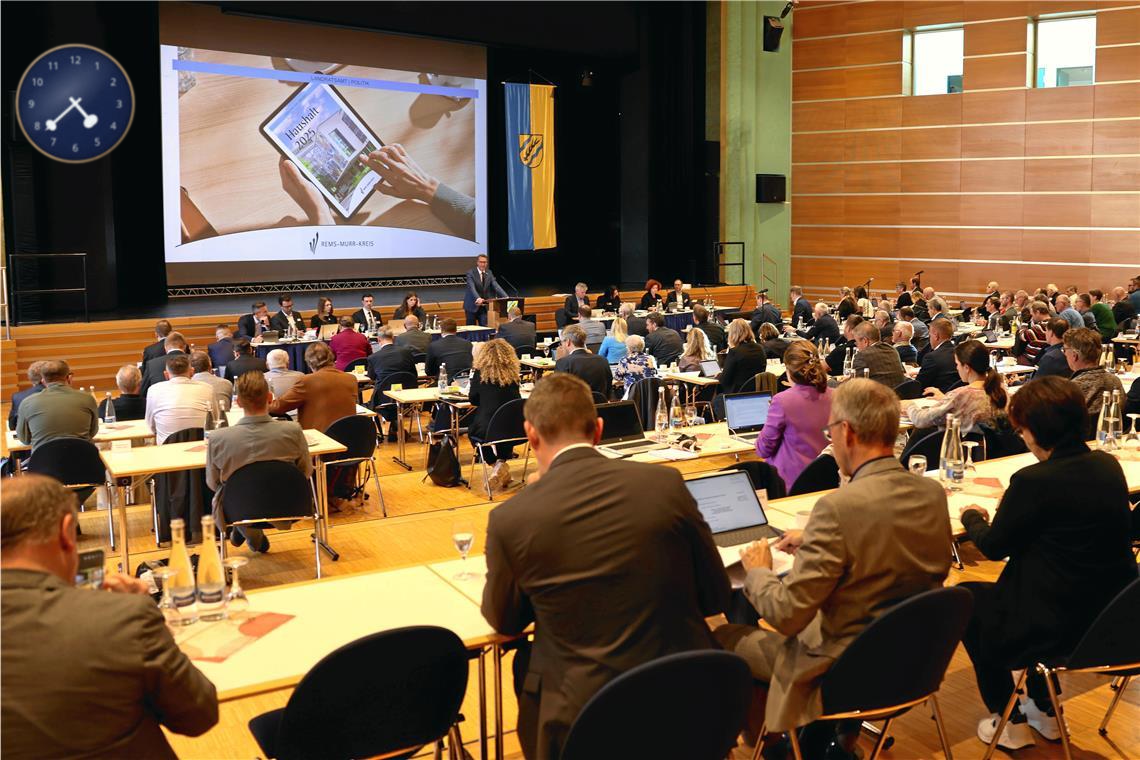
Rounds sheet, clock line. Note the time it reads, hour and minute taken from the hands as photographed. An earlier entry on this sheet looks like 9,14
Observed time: 4,38
